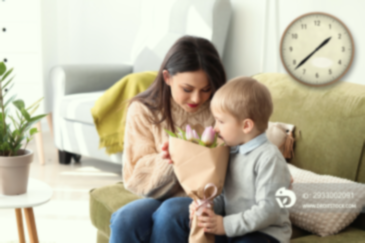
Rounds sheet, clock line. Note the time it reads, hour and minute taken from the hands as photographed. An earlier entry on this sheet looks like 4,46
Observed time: 1,38
